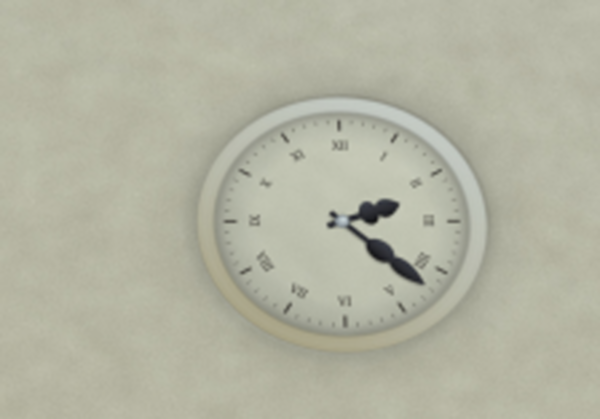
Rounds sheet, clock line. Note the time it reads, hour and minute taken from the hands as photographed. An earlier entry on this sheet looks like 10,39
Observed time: 2,22
